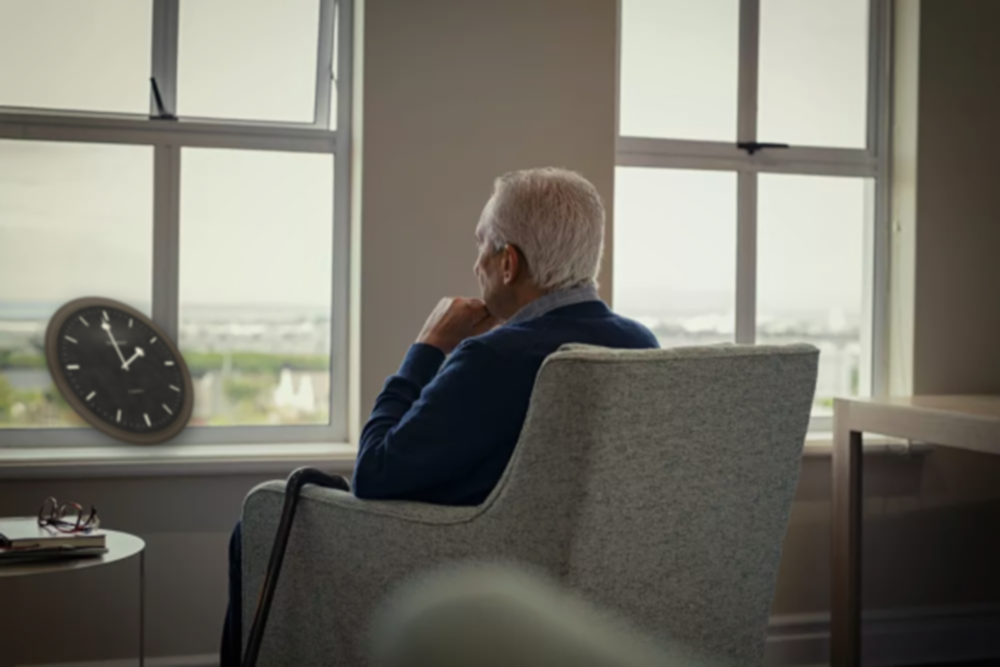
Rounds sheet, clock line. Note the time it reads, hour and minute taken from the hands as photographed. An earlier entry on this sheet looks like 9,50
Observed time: 1,59
